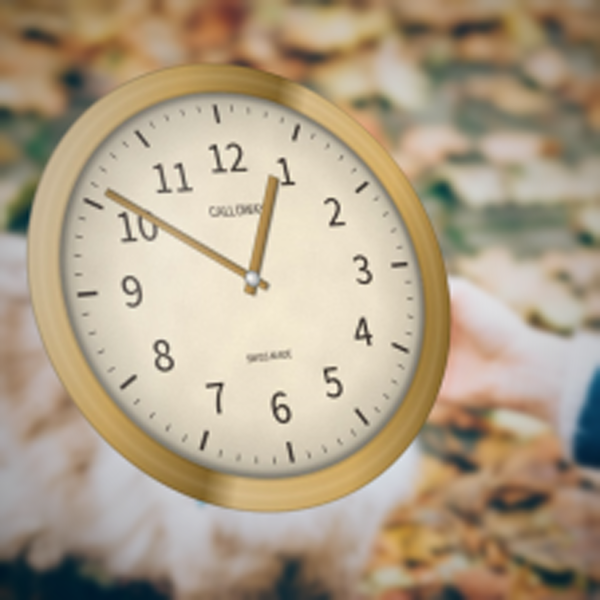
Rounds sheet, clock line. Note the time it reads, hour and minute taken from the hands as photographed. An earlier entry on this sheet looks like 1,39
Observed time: 12,51
